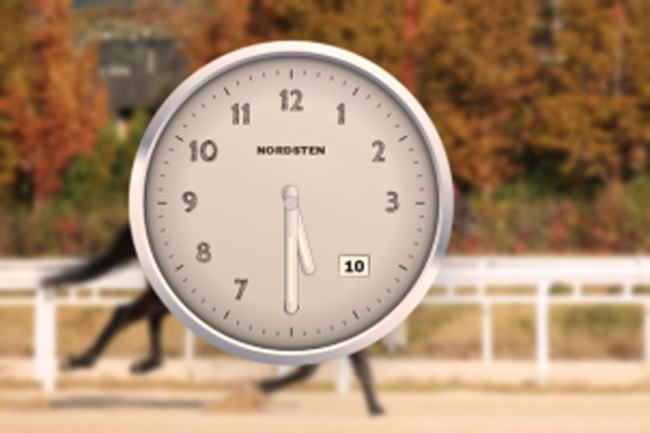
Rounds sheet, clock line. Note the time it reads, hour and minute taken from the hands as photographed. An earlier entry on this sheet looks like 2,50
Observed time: 5,30
